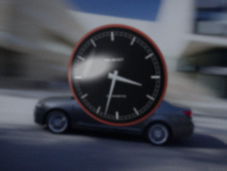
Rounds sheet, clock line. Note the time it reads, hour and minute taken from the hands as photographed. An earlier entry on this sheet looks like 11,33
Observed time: 3,33
